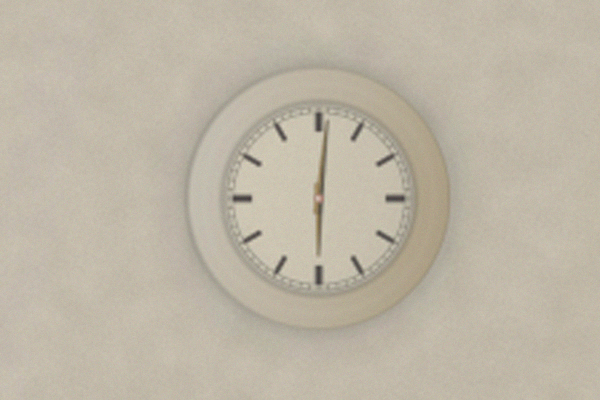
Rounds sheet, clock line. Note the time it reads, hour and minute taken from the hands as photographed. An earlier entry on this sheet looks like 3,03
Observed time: 6,01
